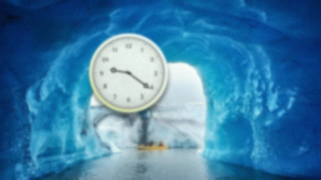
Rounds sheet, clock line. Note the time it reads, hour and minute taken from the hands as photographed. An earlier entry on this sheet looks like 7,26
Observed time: 9,21
